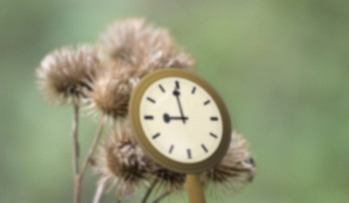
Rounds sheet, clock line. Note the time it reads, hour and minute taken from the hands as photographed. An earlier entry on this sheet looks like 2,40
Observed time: 8,59
